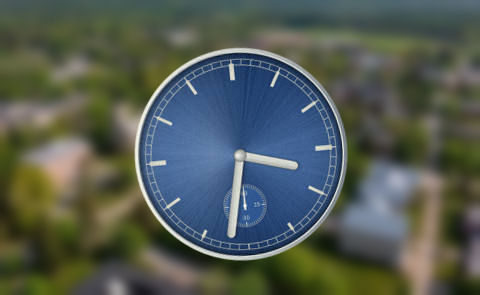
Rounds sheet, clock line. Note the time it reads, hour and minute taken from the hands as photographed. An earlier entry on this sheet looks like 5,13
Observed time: 3,32
